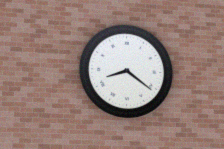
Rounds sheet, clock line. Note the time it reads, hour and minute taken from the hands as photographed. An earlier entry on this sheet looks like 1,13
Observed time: 8,21
